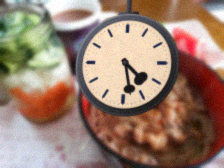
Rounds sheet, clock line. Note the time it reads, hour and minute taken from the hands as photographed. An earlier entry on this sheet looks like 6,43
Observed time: 4,28
